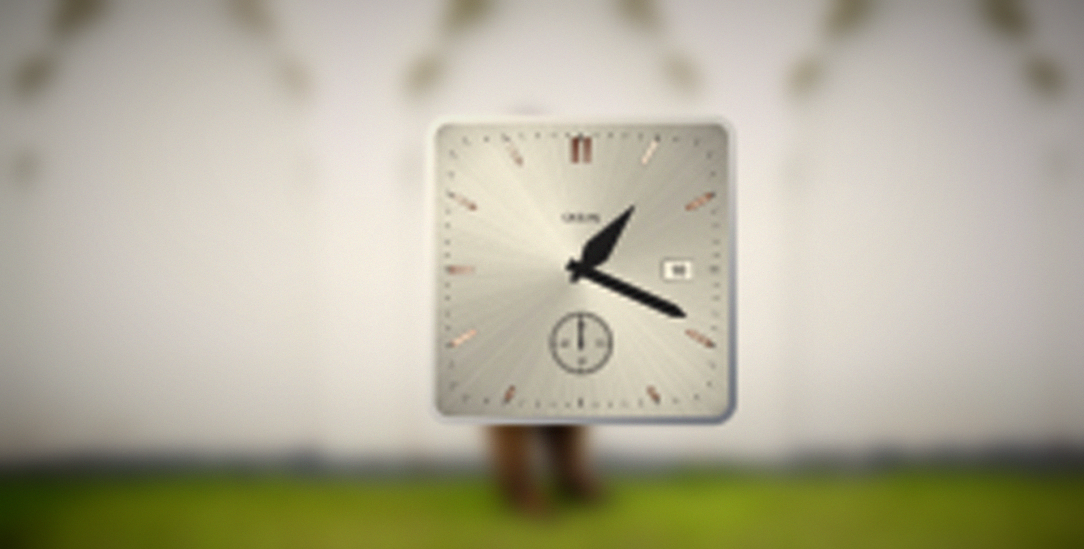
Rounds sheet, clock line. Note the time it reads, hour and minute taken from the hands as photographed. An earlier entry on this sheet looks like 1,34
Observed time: 1,19
